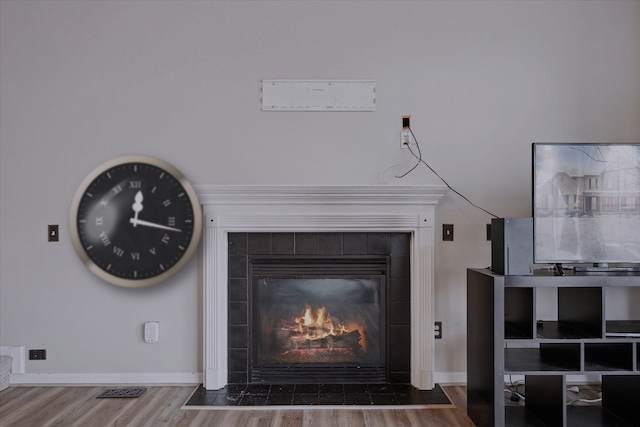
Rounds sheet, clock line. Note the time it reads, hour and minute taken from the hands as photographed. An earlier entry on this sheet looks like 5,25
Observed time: 12,17
